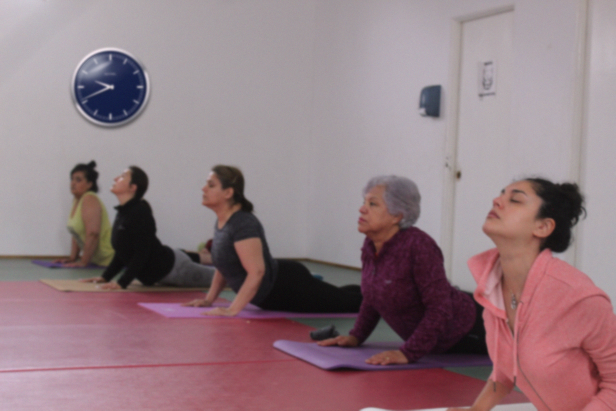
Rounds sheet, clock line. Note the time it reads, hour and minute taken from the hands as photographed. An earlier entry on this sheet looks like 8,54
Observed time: 9,41
